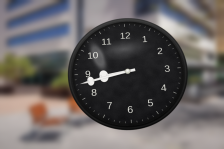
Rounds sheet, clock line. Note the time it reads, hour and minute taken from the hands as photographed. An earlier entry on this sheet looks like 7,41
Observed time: 8,43
